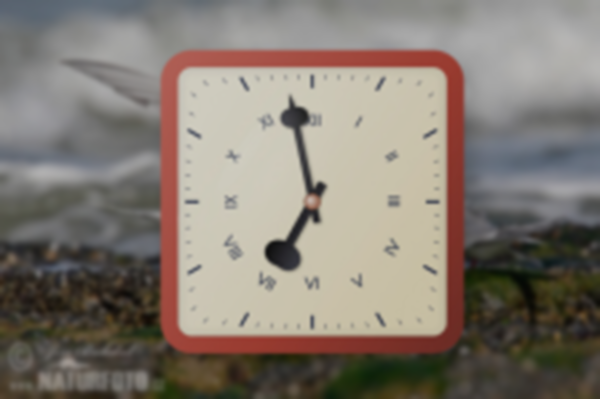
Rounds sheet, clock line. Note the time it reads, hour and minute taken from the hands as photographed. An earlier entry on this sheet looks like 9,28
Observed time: 6,58
